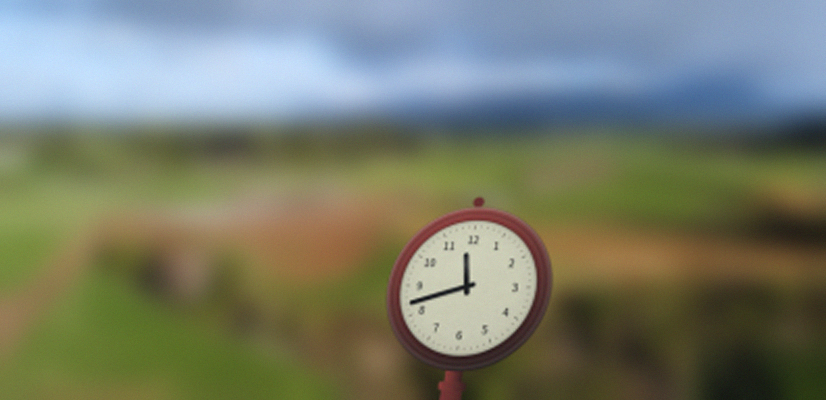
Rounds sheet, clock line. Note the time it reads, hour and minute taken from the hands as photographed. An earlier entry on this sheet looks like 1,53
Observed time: 11,42
